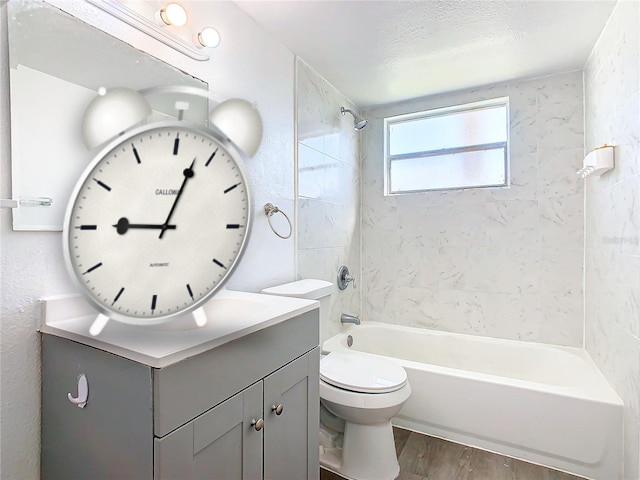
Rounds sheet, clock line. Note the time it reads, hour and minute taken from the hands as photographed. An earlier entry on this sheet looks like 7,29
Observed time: 9,03
